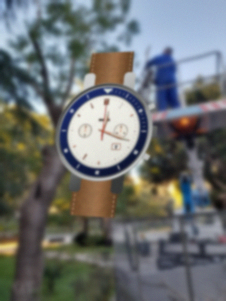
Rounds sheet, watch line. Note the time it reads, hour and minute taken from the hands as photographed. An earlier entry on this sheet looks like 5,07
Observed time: 12,18
